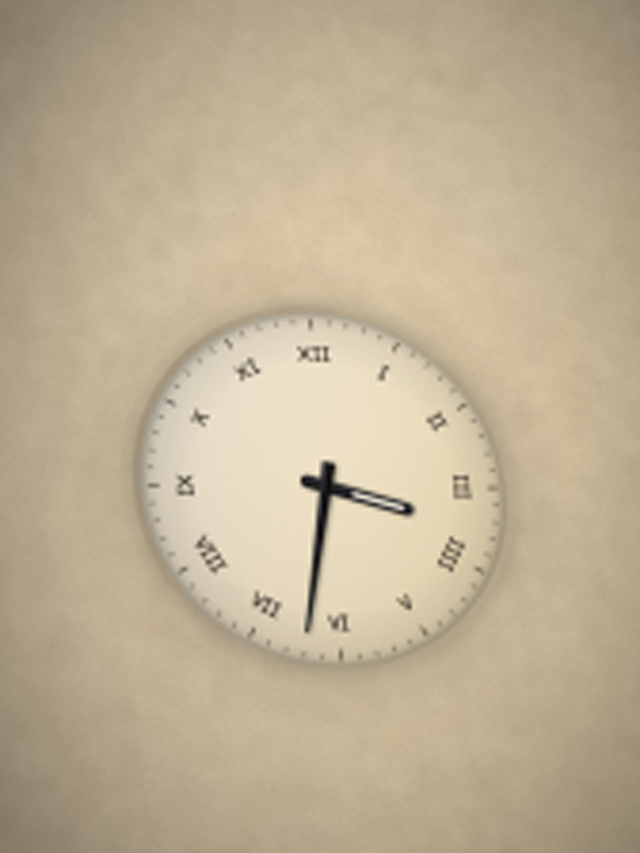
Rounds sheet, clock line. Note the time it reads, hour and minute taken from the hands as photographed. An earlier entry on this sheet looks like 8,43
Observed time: 3,32
